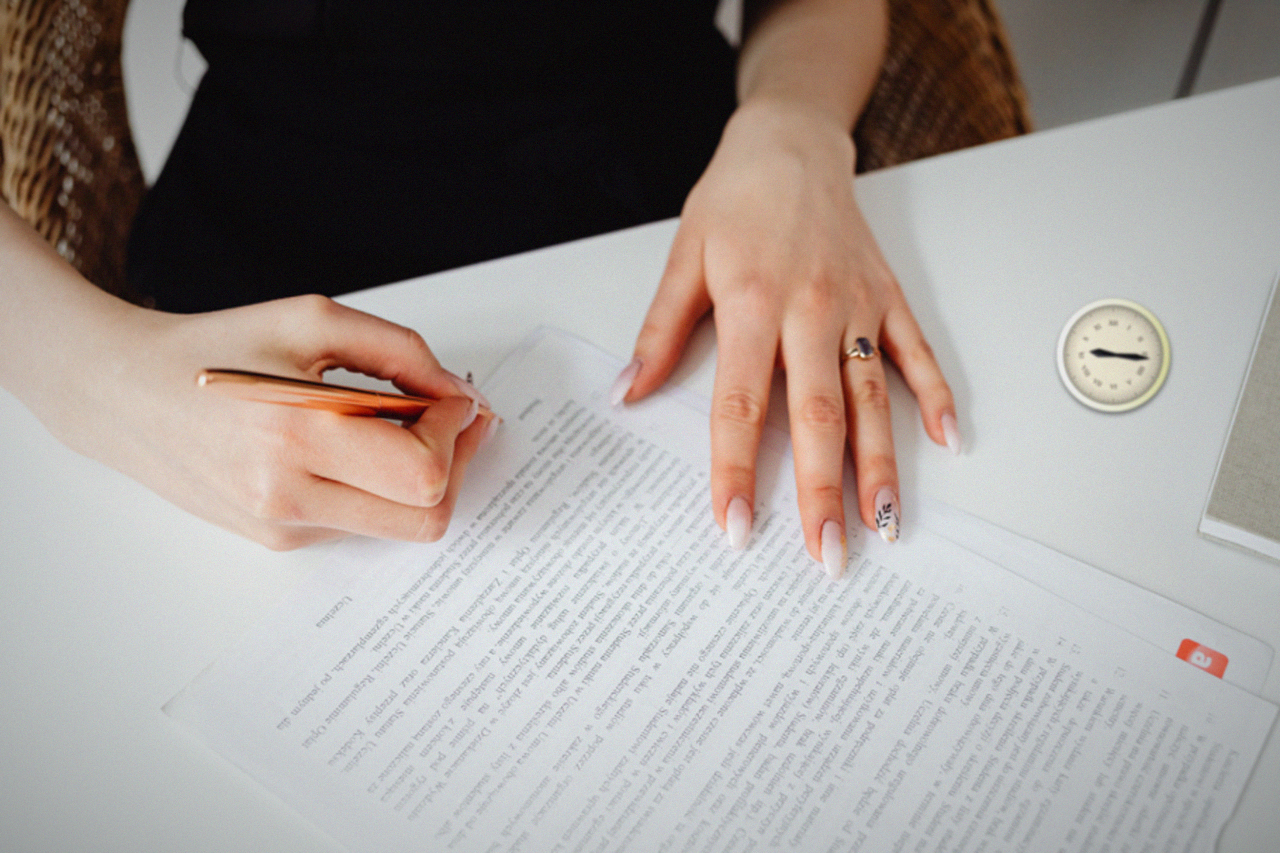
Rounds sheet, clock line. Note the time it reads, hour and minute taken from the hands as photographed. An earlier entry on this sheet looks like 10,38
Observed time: 9,16
